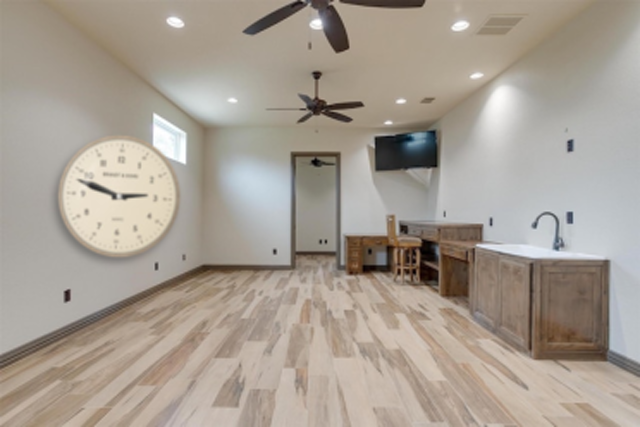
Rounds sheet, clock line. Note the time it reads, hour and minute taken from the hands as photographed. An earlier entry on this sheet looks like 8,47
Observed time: 2,48
